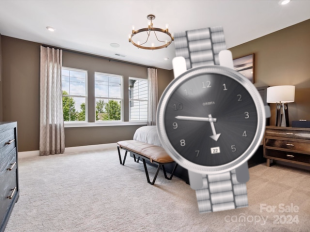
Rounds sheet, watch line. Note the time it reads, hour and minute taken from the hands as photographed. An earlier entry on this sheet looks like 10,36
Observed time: 5,47
